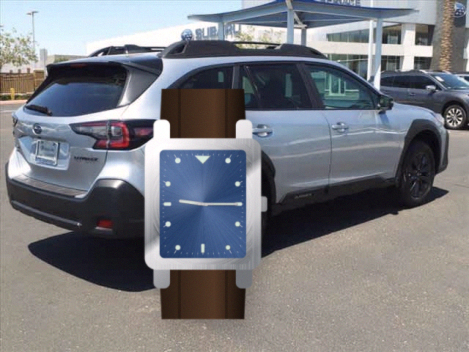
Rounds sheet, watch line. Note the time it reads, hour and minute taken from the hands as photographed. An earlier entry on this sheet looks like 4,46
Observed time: 9,15
